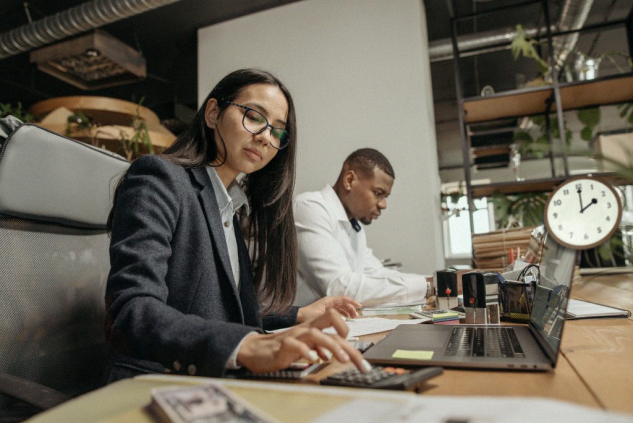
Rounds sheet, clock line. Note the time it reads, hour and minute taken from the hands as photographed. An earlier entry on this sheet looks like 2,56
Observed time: 2,00
